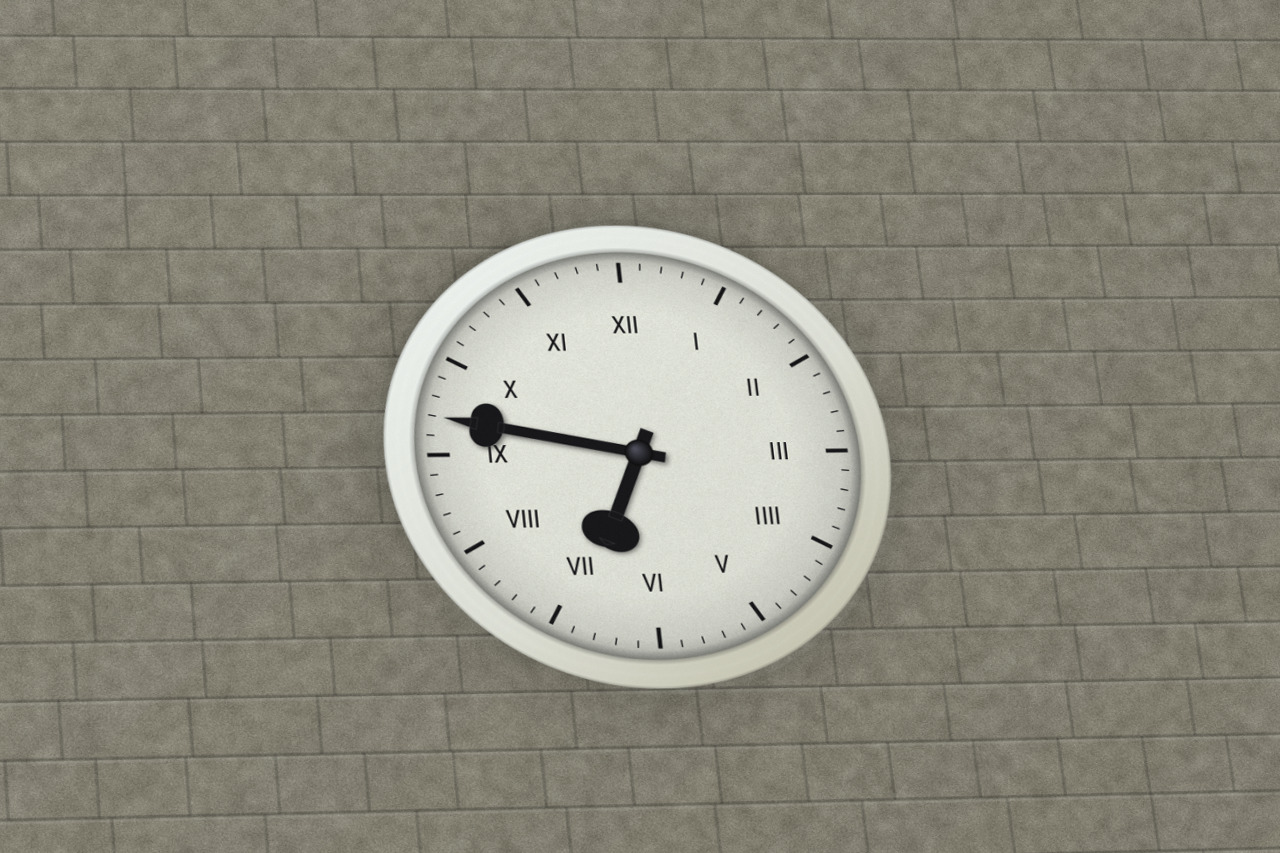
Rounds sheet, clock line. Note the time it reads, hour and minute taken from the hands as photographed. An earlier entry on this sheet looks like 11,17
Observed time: 6,47
